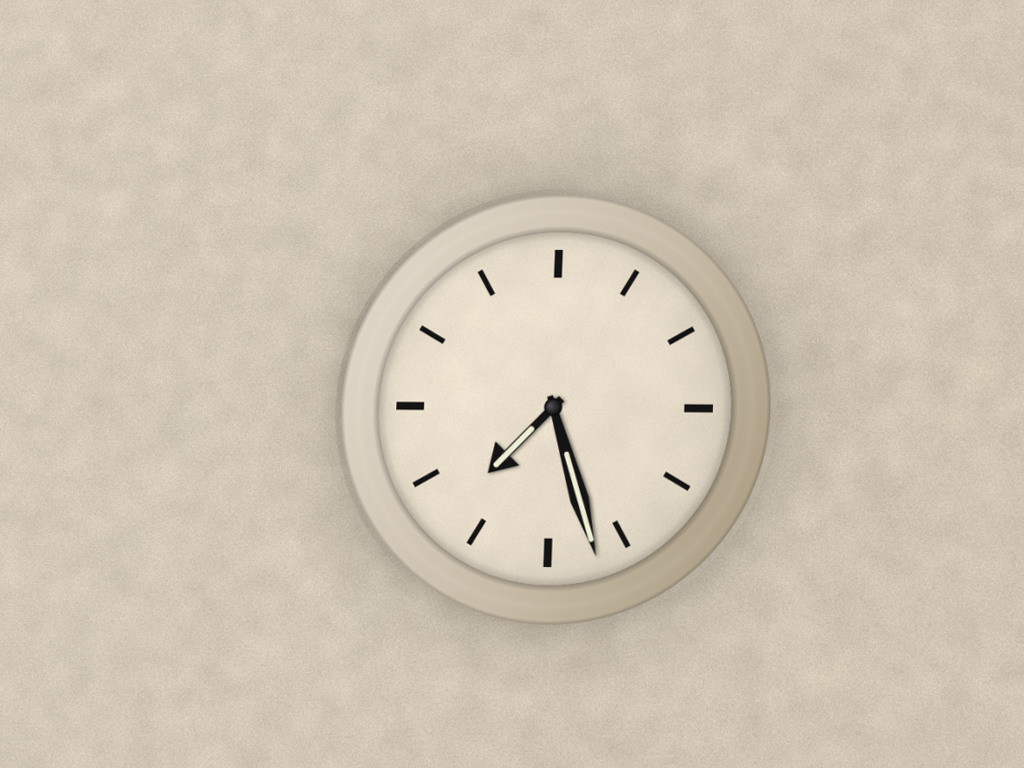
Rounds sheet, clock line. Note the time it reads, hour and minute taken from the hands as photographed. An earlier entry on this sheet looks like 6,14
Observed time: 7,27
